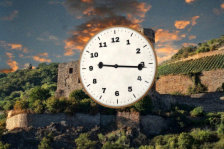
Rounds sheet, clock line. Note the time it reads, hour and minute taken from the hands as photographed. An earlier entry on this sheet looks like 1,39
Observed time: 9,16
